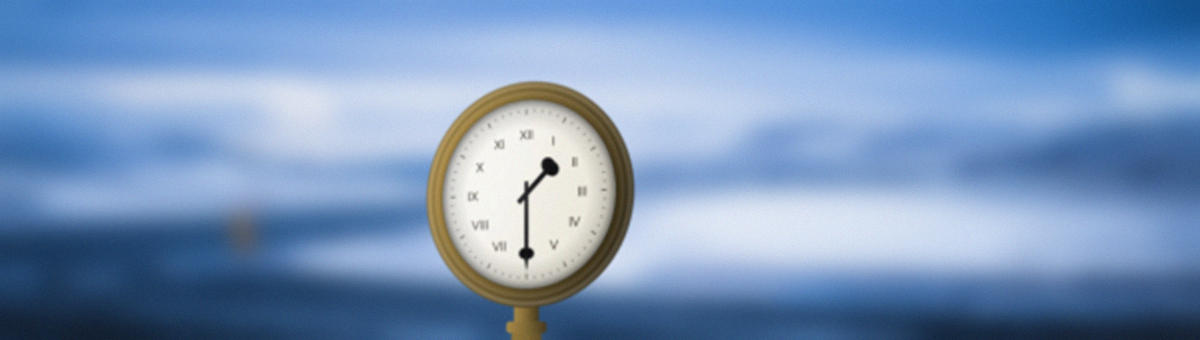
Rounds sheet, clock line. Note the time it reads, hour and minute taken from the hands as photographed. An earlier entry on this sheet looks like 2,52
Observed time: 1,30
